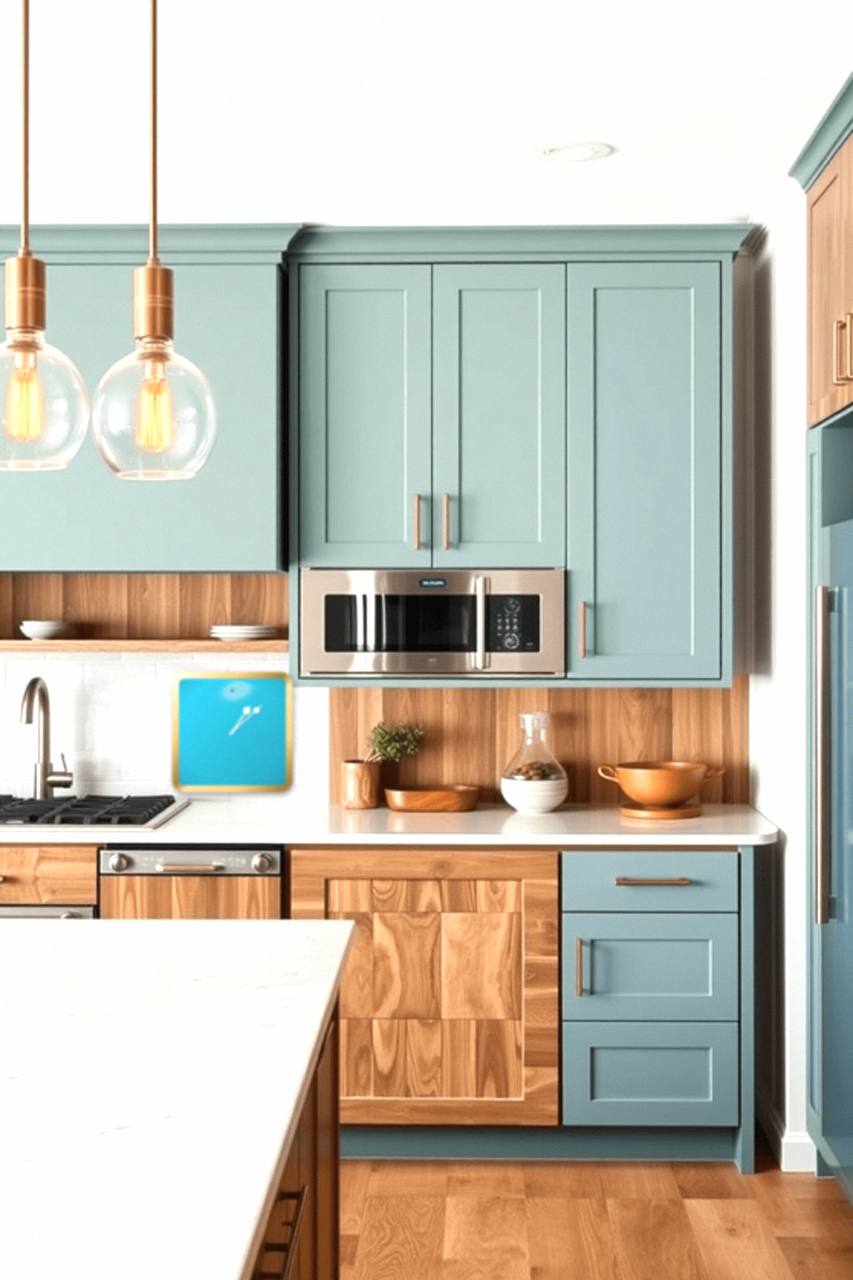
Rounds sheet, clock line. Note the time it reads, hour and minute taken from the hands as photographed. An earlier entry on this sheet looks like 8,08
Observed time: 1,08
